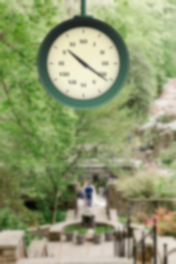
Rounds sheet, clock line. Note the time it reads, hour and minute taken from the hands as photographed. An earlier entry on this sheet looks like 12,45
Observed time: 10,21
